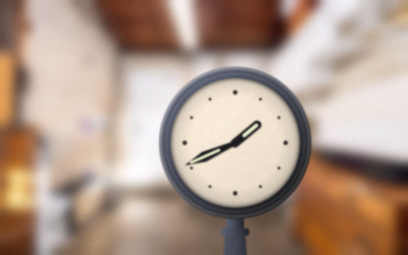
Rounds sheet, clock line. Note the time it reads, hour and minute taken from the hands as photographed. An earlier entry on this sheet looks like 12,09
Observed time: 1,41
